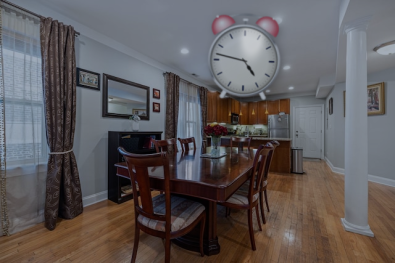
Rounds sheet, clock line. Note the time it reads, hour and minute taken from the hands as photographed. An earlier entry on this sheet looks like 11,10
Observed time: 4,47
